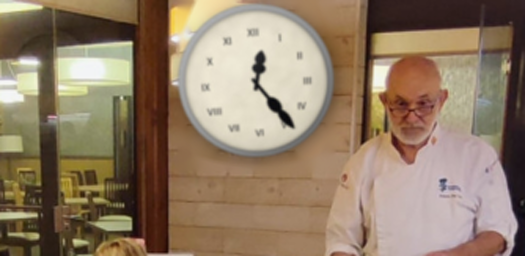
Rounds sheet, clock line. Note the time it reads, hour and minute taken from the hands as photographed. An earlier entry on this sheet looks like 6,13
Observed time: 12,24
